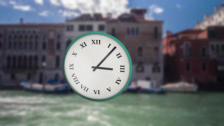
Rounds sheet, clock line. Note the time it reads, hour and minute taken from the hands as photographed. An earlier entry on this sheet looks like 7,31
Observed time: 3,07
